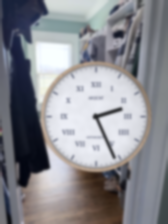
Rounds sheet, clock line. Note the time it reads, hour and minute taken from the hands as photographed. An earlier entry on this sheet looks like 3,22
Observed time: 2,26
